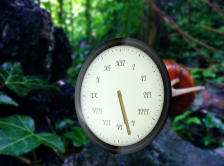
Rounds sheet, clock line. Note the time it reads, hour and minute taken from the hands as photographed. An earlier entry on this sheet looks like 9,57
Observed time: 5,27
